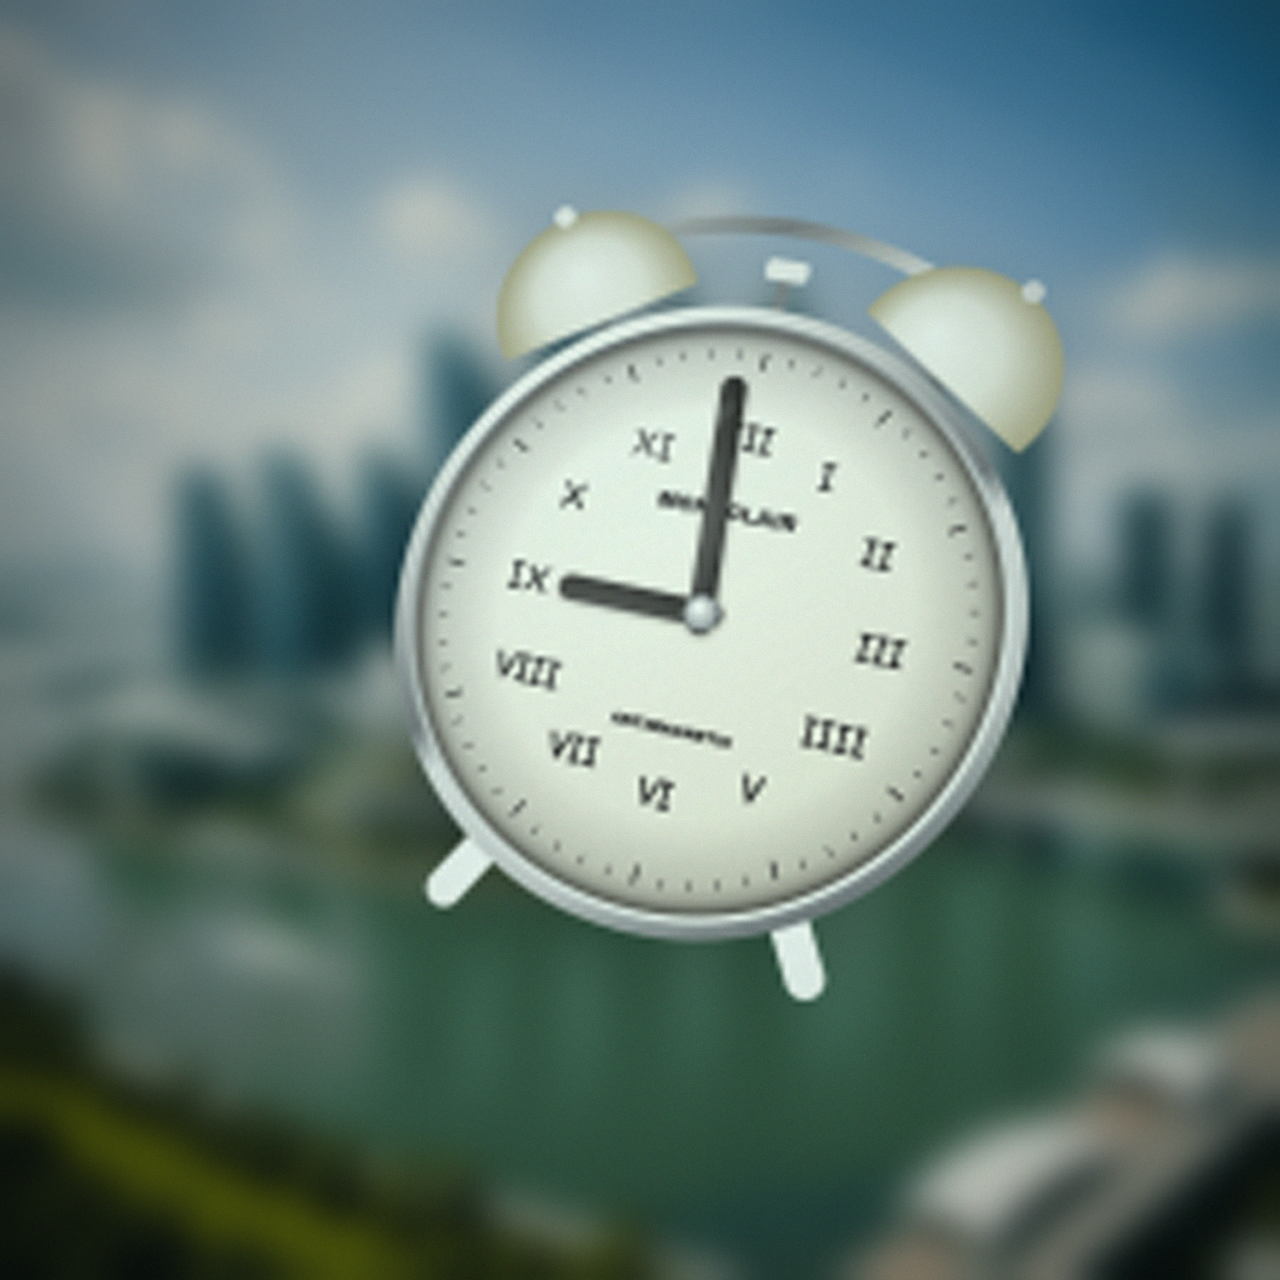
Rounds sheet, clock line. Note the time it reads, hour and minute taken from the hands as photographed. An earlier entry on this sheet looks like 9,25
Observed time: 8,59
